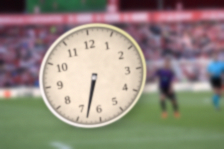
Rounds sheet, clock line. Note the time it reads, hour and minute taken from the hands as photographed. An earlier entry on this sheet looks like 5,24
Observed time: 6,33
